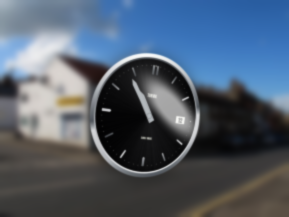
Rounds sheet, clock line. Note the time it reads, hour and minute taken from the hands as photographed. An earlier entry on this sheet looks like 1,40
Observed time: 10,54
